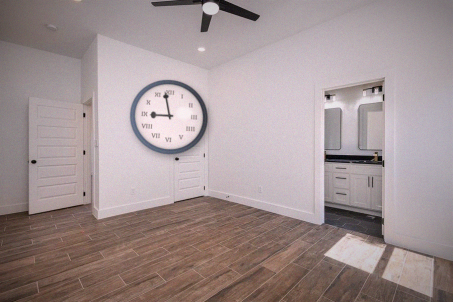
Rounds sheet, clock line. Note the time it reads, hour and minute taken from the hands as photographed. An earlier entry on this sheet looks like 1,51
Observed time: 8,58
